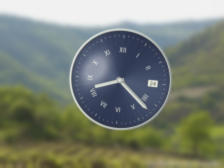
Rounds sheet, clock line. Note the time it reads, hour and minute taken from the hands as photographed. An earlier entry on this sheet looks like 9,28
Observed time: 8,22
